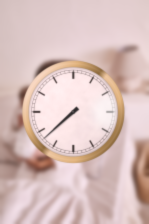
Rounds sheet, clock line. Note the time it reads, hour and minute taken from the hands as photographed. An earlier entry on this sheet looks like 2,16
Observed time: 7,38
